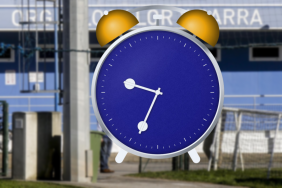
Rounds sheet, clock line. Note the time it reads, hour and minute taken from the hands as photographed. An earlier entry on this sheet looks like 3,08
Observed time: 9,34
